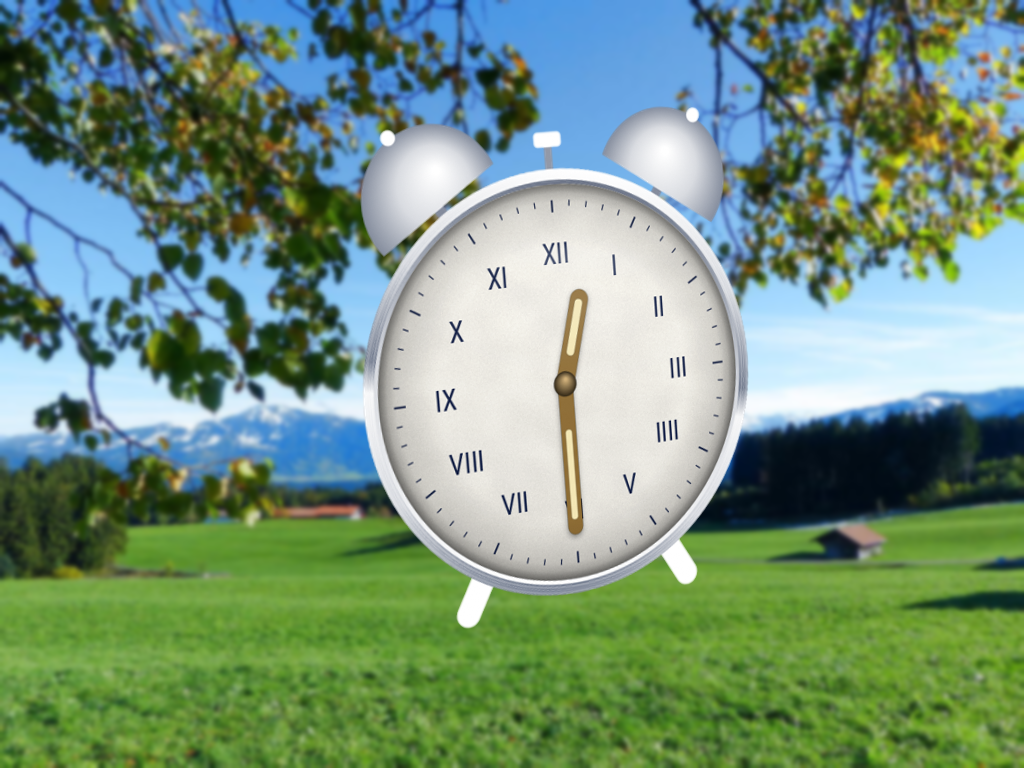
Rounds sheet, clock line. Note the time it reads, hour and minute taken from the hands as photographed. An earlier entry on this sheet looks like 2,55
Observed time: 12,30
